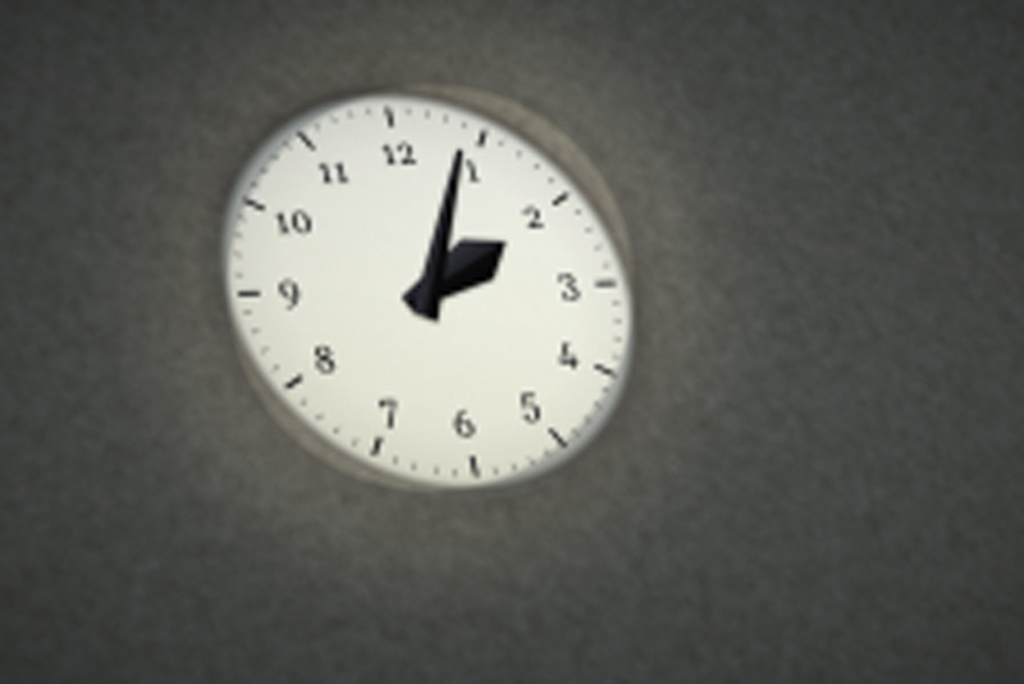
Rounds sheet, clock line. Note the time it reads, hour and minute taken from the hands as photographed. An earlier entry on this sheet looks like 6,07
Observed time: 2,04
